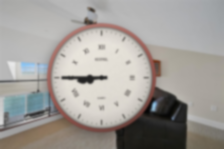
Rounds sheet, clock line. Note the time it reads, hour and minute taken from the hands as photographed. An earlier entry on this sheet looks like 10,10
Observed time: 8,45
